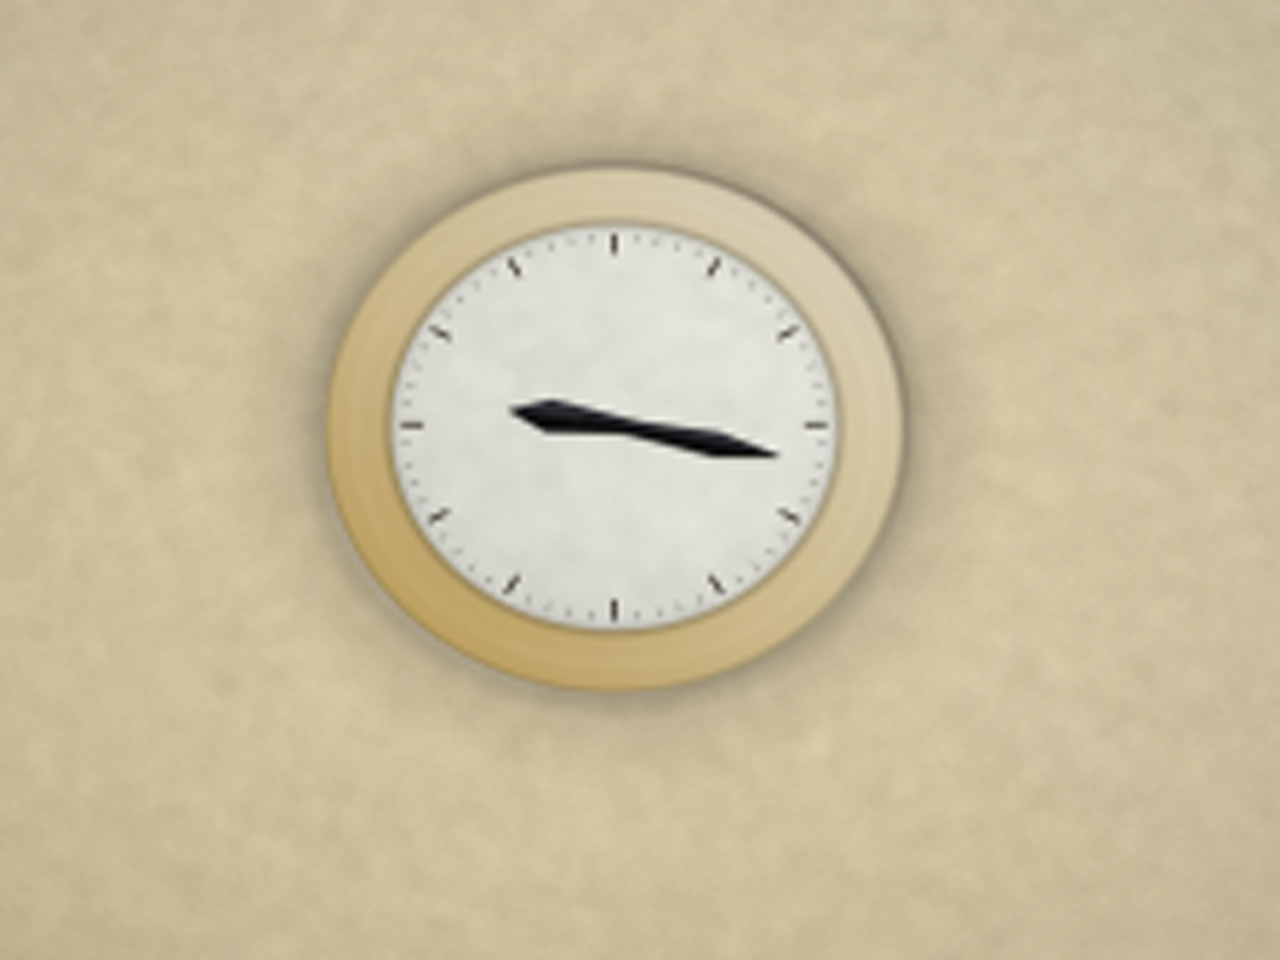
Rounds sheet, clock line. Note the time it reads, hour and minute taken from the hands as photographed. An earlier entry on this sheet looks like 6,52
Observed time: 9,17
